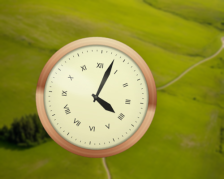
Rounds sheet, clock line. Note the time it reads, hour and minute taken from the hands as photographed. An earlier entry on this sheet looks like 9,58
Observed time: 4,03
